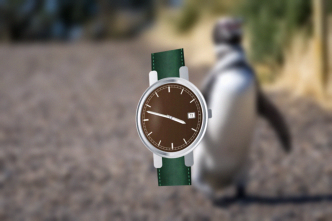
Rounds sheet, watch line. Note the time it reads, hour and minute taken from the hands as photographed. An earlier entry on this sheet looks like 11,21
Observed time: 3,48
